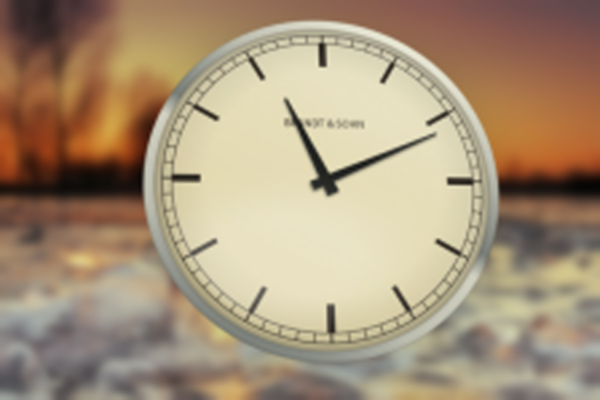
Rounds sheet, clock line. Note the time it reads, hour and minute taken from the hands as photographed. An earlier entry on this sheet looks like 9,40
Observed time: 11,11
